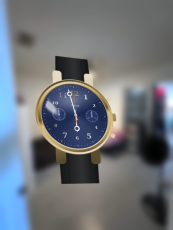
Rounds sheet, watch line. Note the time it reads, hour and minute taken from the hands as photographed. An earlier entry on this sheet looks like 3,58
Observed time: 5,58
